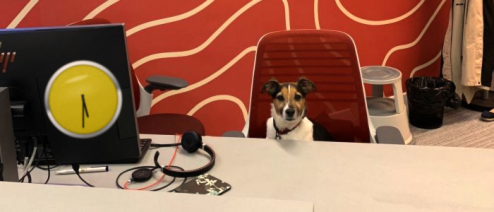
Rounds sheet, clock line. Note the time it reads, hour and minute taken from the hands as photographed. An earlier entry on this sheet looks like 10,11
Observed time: 5,30
